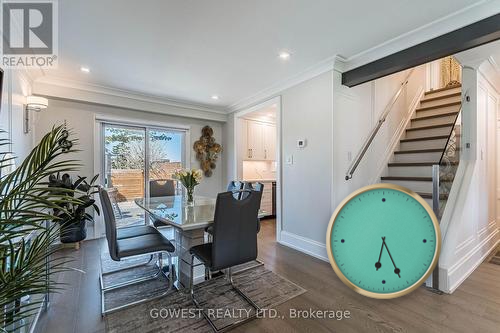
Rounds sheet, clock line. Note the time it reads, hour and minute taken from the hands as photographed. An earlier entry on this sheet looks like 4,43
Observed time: 6,26
